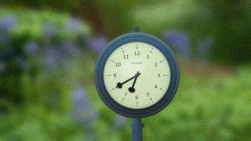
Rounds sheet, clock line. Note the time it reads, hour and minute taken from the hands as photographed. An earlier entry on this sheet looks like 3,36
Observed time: 6,40
